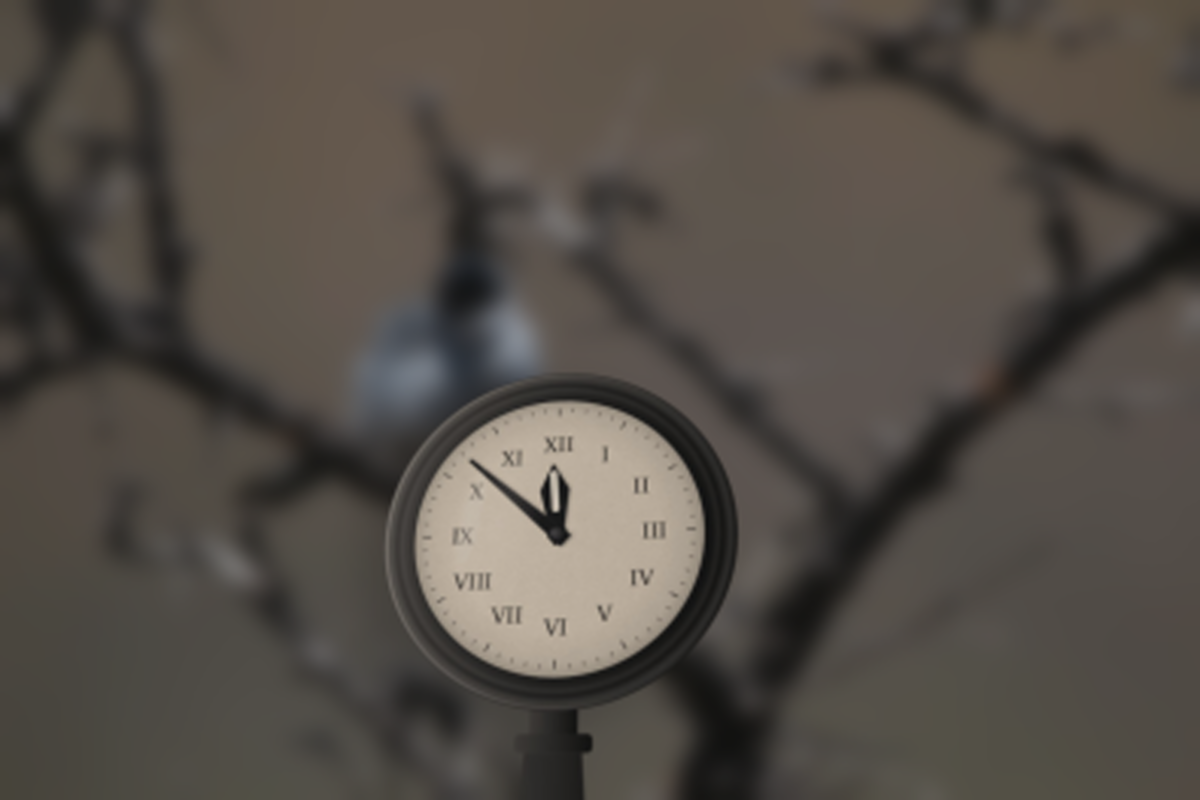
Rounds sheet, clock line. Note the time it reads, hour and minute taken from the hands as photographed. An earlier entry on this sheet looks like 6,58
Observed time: 11,52
